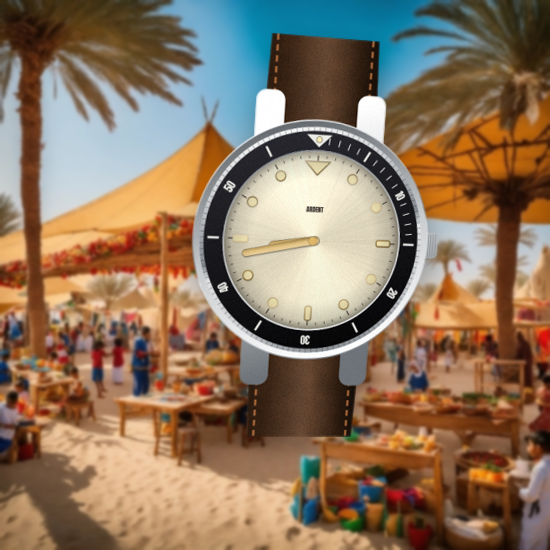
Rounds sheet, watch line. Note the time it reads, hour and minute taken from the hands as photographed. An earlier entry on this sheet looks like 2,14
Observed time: 8,43
